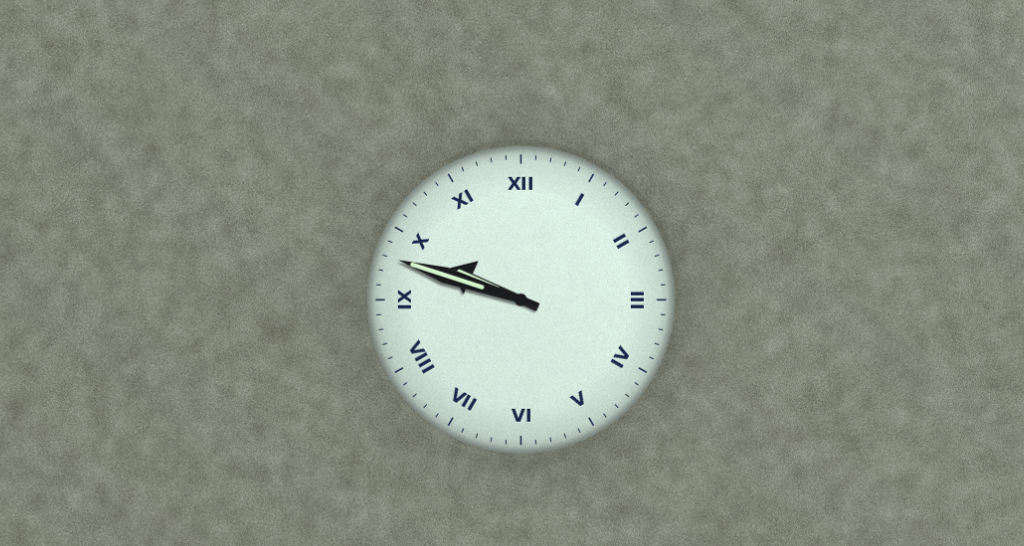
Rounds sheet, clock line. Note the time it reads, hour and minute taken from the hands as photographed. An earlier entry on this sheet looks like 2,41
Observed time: 9,48
